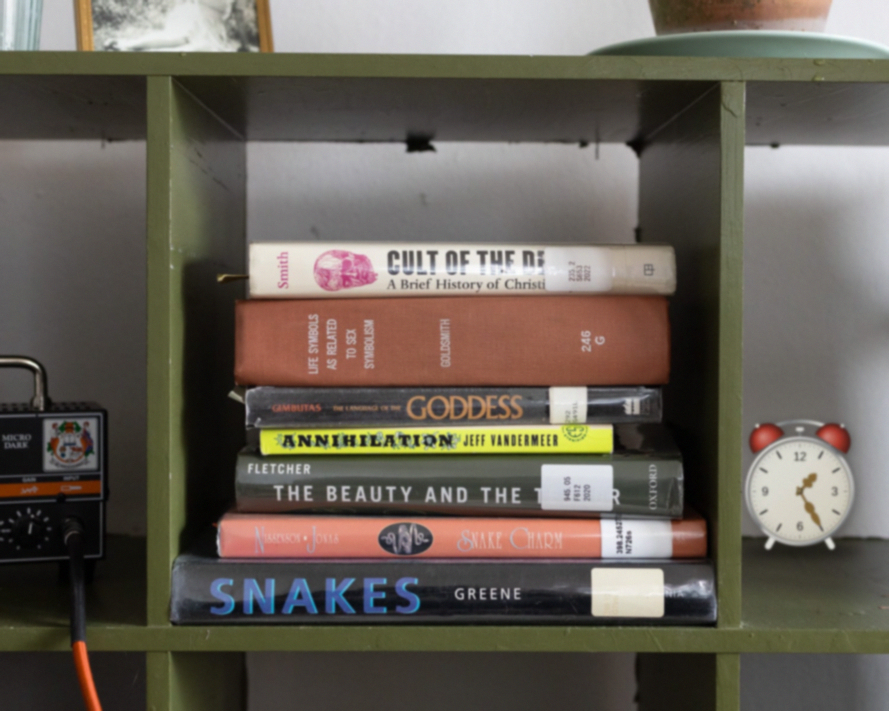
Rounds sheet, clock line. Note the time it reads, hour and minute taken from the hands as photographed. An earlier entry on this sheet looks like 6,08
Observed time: 1,25
